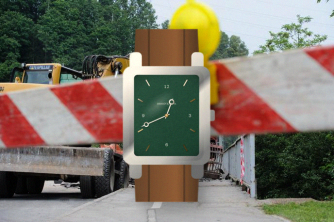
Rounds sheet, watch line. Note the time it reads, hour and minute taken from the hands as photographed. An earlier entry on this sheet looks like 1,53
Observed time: 12,41
